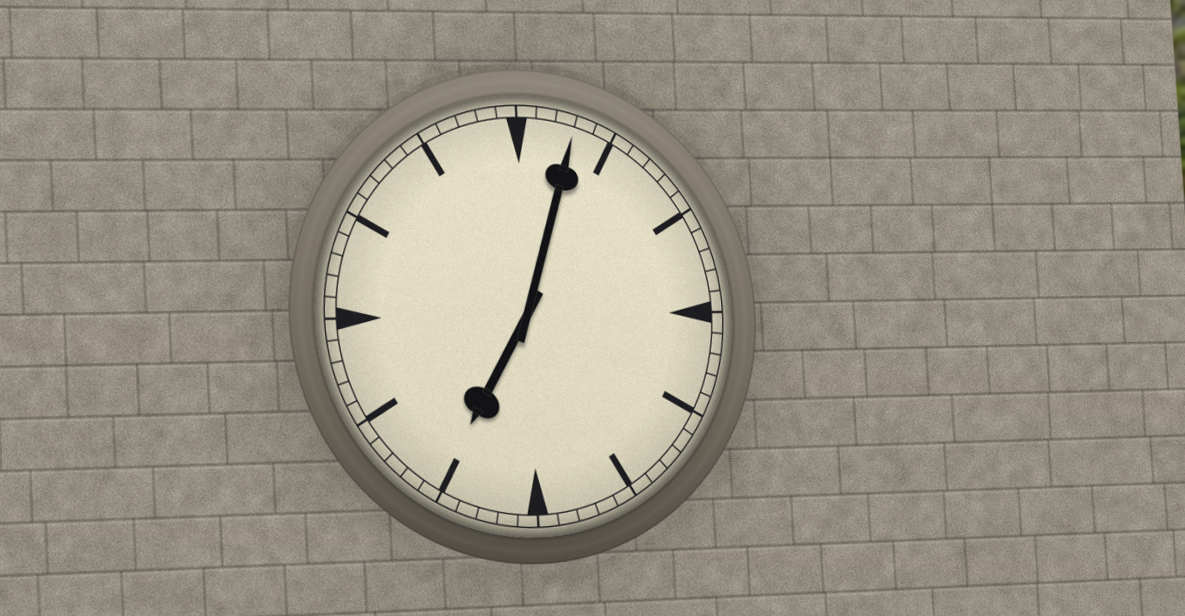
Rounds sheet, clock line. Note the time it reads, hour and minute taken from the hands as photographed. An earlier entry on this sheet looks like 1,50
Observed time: 7,03
